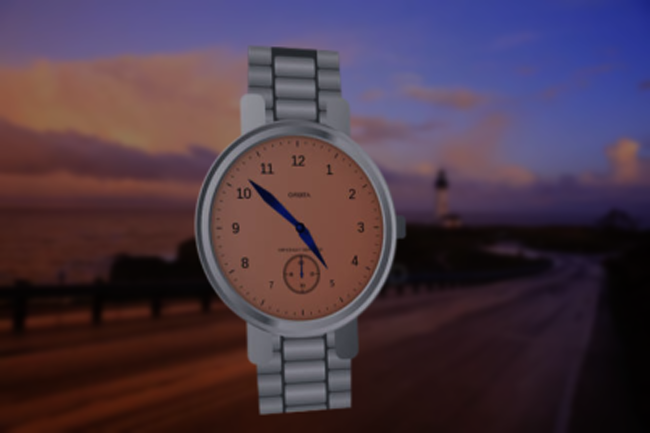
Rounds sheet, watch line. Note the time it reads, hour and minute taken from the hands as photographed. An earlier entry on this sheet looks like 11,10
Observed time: 4,52
